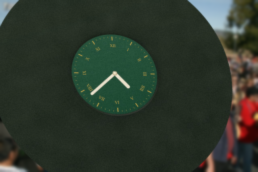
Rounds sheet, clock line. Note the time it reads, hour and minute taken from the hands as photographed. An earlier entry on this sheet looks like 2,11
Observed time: 4,38
